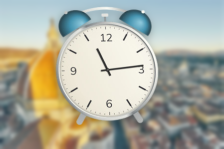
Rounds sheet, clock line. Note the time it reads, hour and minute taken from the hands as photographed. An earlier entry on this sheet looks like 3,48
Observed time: 11,14
